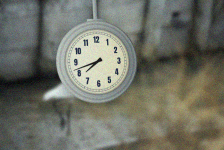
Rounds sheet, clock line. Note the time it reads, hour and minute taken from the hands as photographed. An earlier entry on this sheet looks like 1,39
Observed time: 7,42
